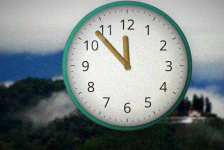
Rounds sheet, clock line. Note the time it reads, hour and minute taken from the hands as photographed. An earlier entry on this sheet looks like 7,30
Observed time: 11,53
